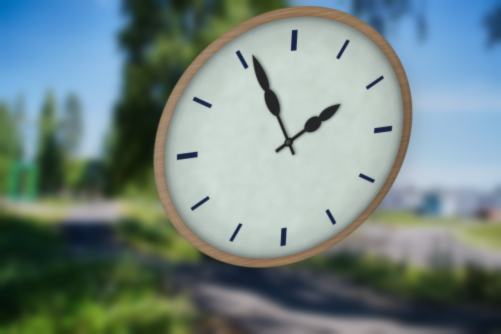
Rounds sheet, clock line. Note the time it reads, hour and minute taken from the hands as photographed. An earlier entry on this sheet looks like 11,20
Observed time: 1,56
